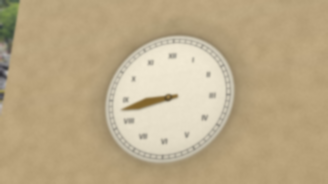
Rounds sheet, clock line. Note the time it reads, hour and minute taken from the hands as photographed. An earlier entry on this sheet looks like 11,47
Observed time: 8,43
